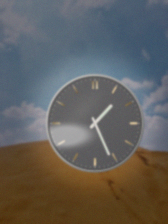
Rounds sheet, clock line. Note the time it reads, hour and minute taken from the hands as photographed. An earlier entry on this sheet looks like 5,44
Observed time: 1,26
